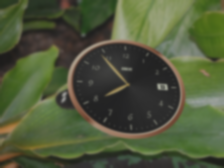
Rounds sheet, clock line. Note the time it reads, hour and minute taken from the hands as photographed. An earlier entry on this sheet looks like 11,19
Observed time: 7,54
